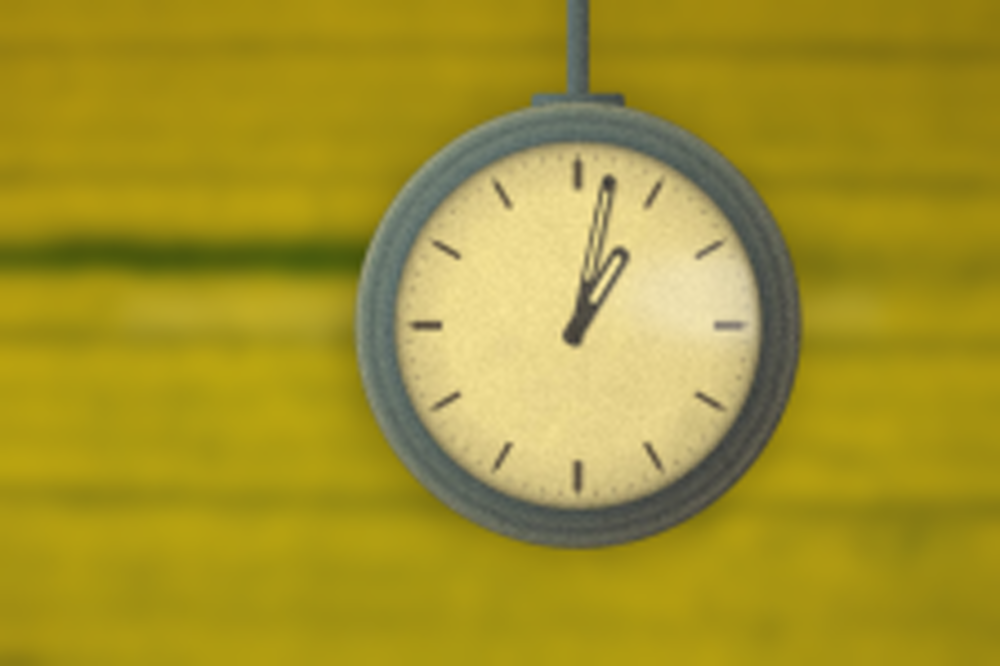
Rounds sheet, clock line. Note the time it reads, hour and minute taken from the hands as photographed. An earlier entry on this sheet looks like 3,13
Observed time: 1,02
